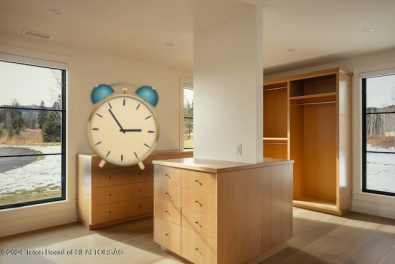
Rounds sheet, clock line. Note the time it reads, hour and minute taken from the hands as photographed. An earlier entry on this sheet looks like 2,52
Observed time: 2,54
